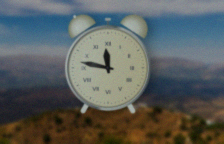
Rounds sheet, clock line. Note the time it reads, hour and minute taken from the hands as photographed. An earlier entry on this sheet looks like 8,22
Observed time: 11,47
